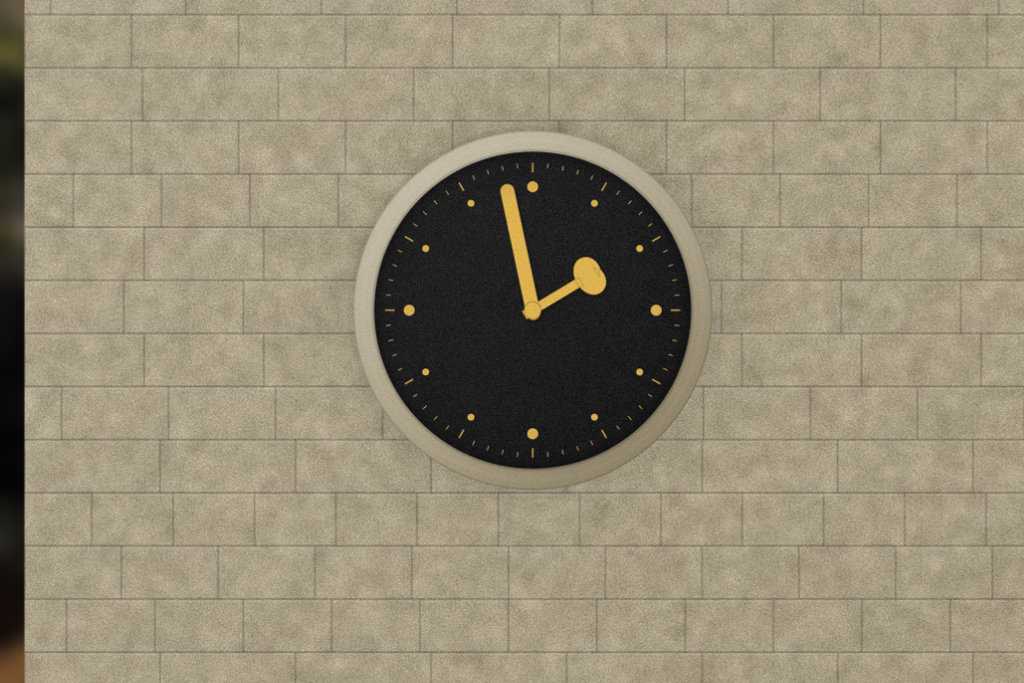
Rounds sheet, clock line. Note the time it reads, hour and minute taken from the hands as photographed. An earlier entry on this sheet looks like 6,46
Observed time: 1,58
